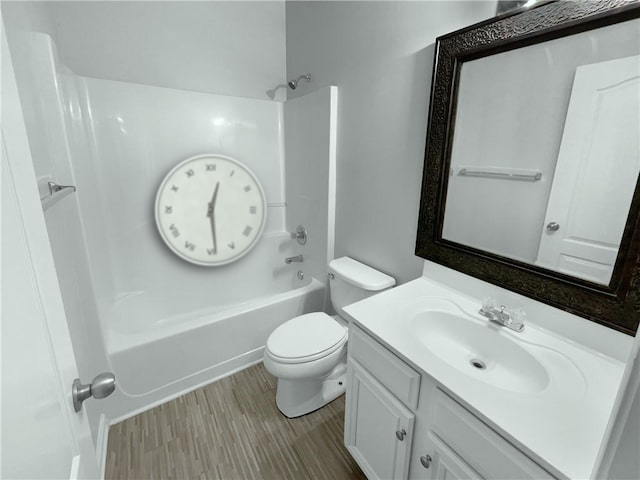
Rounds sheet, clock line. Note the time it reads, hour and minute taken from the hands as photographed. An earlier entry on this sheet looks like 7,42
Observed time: 12,29
